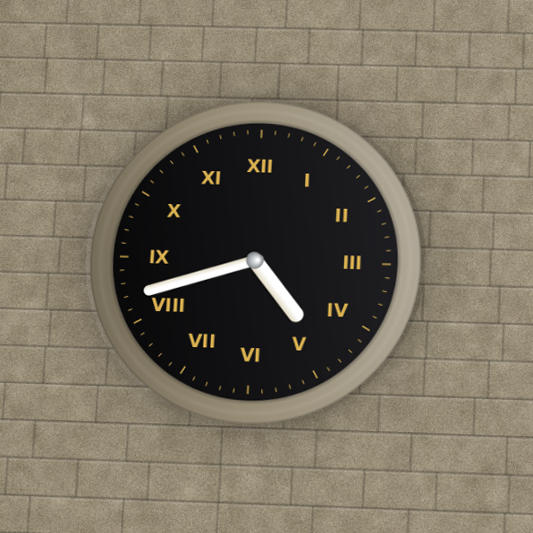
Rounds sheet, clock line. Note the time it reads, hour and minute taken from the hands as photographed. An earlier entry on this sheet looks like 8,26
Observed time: 4,42
